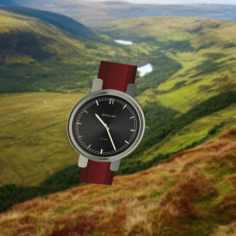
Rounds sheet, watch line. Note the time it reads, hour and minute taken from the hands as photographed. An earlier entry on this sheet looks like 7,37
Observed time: 10,25
